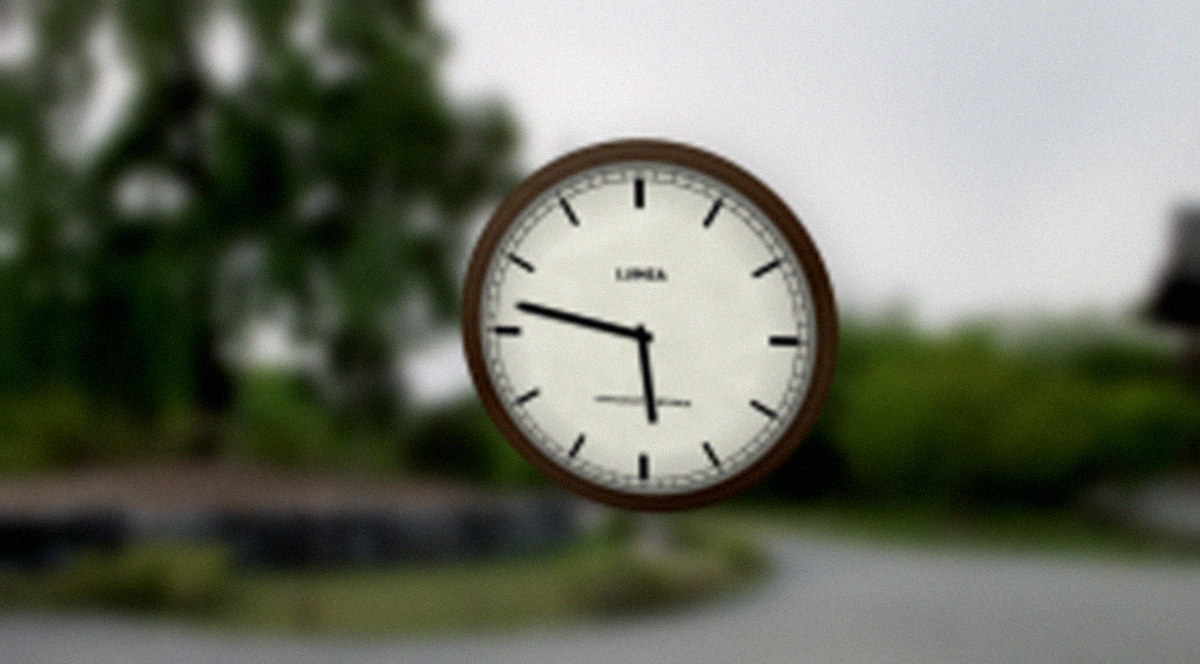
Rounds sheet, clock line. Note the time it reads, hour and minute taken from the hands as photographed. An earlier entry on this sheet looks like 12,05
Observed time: 5,47
